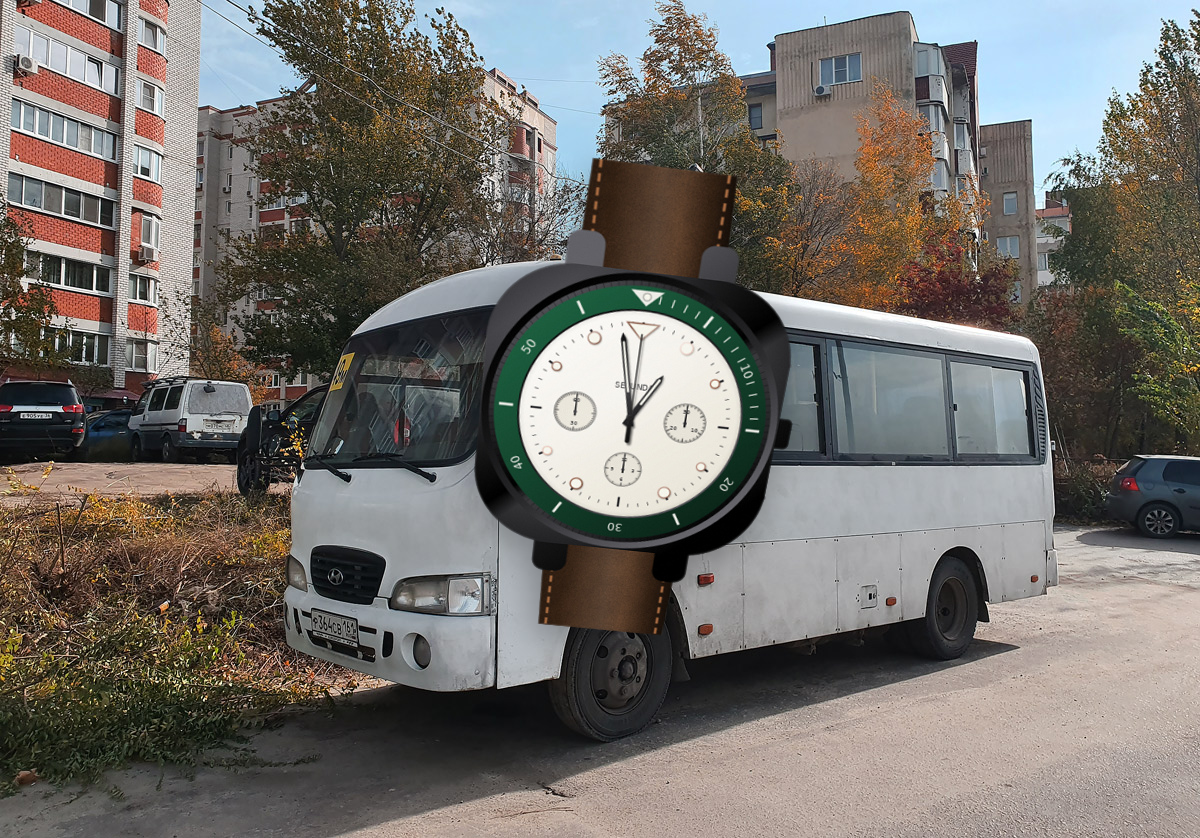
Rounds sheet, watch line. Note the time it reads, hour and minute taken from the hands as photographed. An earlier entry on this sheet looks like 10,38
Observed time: 12,58
